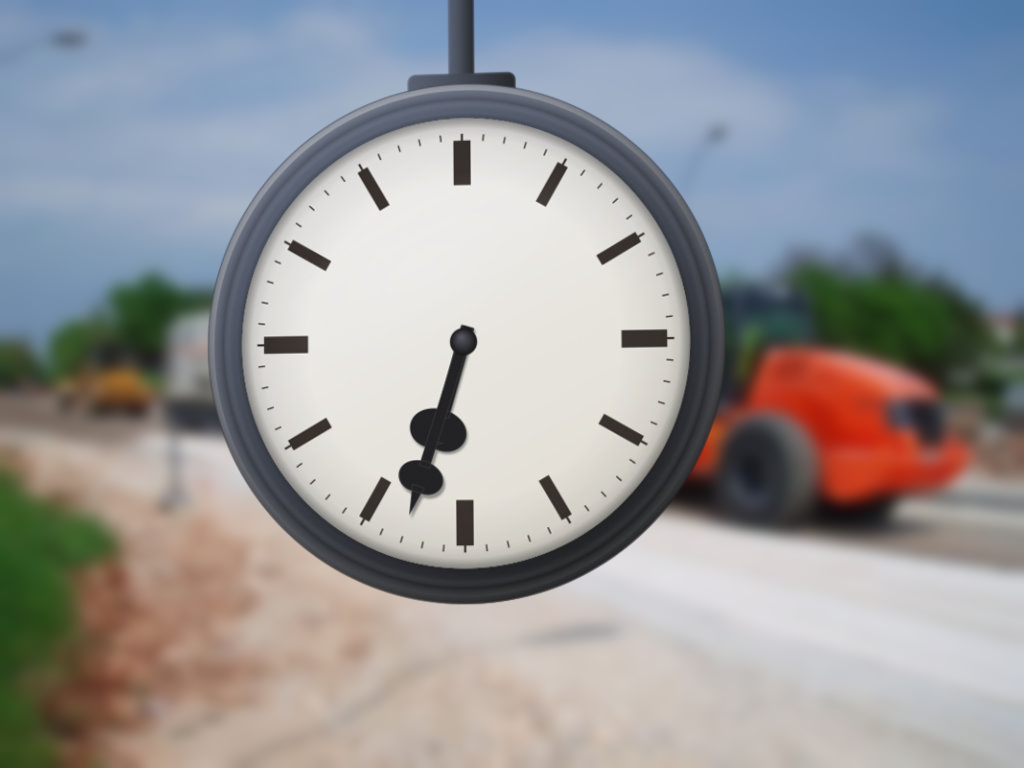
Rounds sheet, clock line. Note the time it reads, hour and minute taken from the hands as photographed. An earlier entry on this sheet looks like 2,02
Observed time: 6,33
